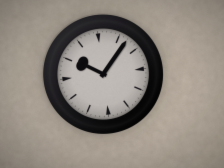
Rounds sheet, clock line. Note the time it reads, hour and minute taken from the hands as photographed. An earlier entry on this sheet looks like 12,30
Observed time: 10,07
